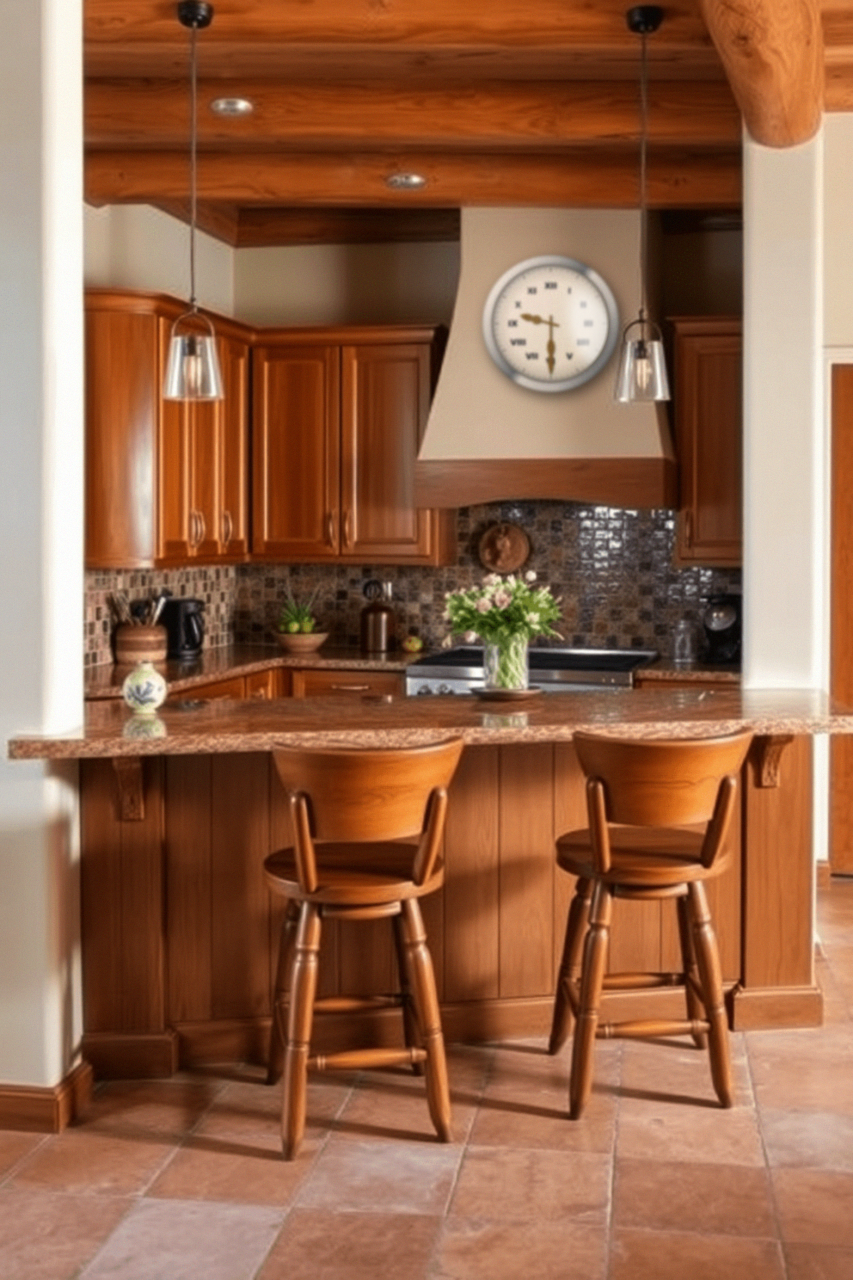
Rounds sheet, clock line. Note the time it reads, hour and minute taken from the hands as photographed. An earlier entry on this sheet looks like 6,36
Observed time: 9,30
